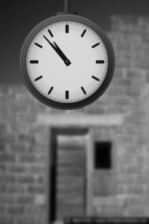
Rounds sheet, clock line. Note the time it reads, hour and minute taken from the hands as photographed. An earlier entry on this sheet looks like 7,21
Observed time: 10,53
